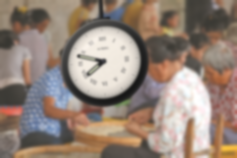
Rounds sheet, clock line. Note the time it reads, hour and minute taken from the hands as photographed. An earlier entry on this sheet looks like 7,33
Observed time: 7,48
